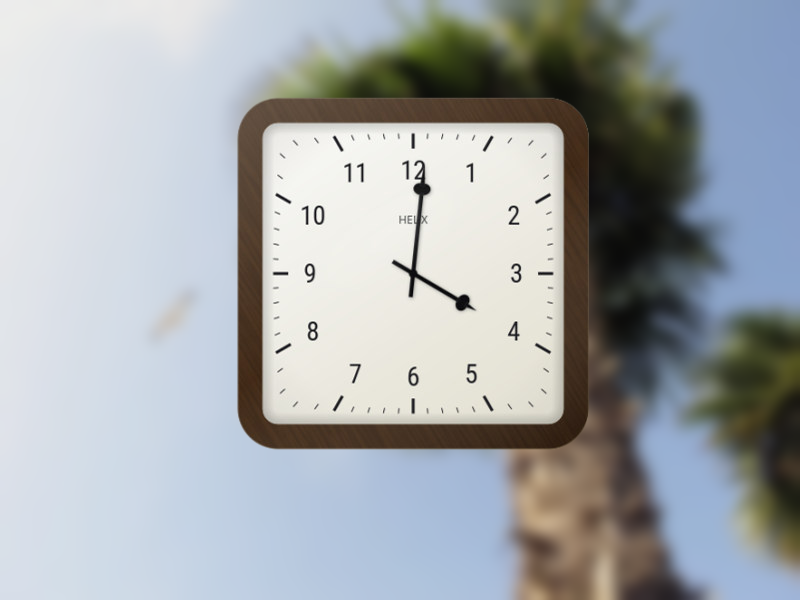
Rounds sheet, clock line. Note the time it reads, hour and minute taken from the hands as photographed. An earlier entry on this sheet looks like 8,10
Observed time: 4,01
